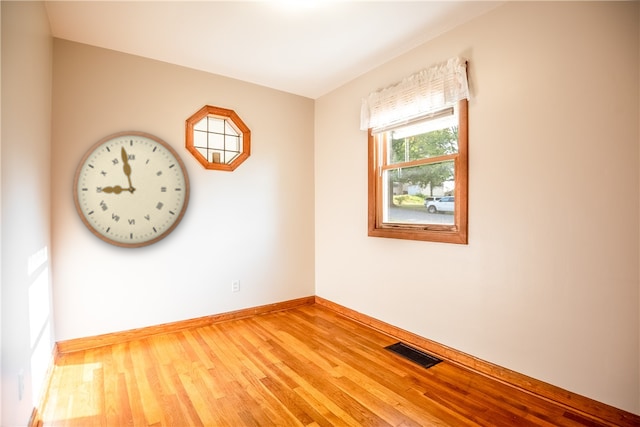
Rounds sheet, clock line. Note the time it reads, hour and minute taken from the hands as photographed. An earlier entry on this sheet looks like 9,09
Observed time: 8,58
